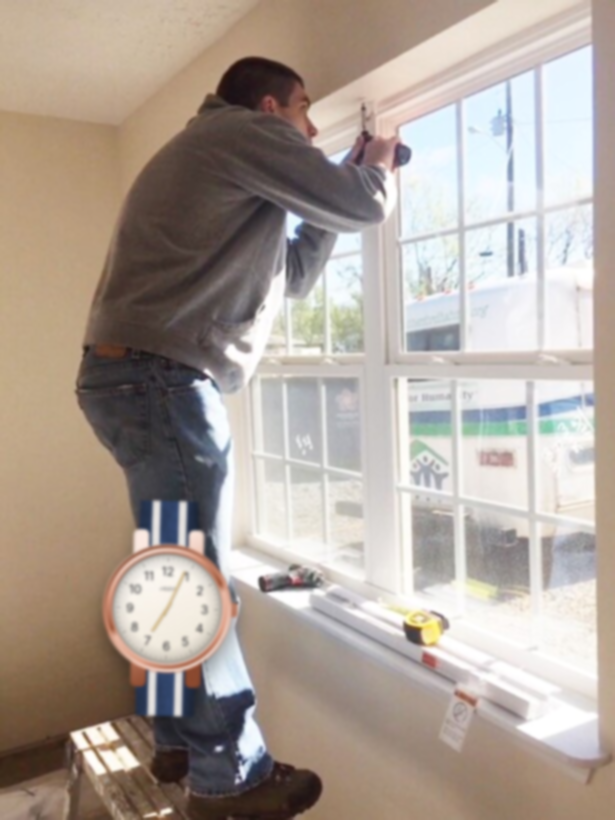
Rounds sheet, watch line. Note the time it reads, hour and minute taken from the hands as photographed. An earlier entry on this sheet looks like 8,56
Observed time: 7,04
